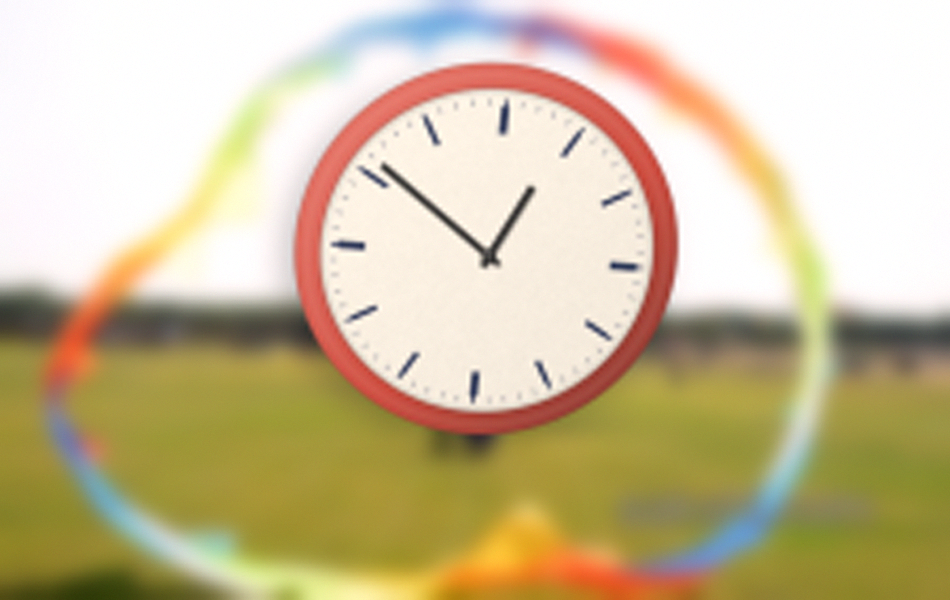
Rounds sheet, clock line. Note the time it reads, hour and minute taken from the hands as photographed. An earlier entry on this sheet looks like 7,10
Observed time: 12,51
